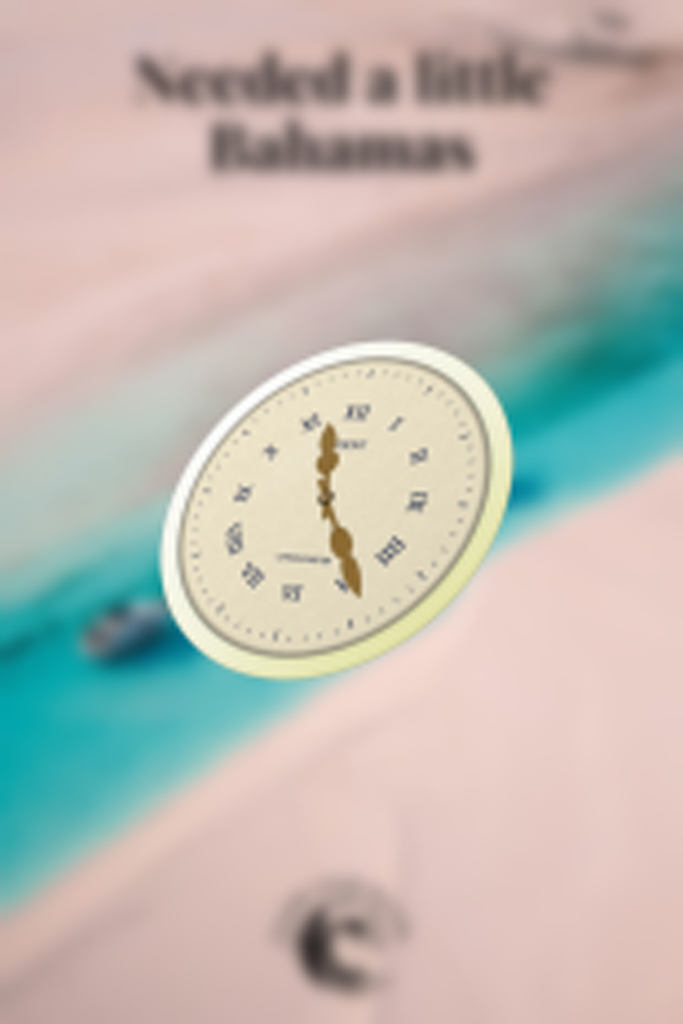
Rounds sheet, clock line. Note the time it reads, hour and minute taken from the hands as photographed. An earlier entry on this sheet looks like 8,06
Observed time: 11,24
